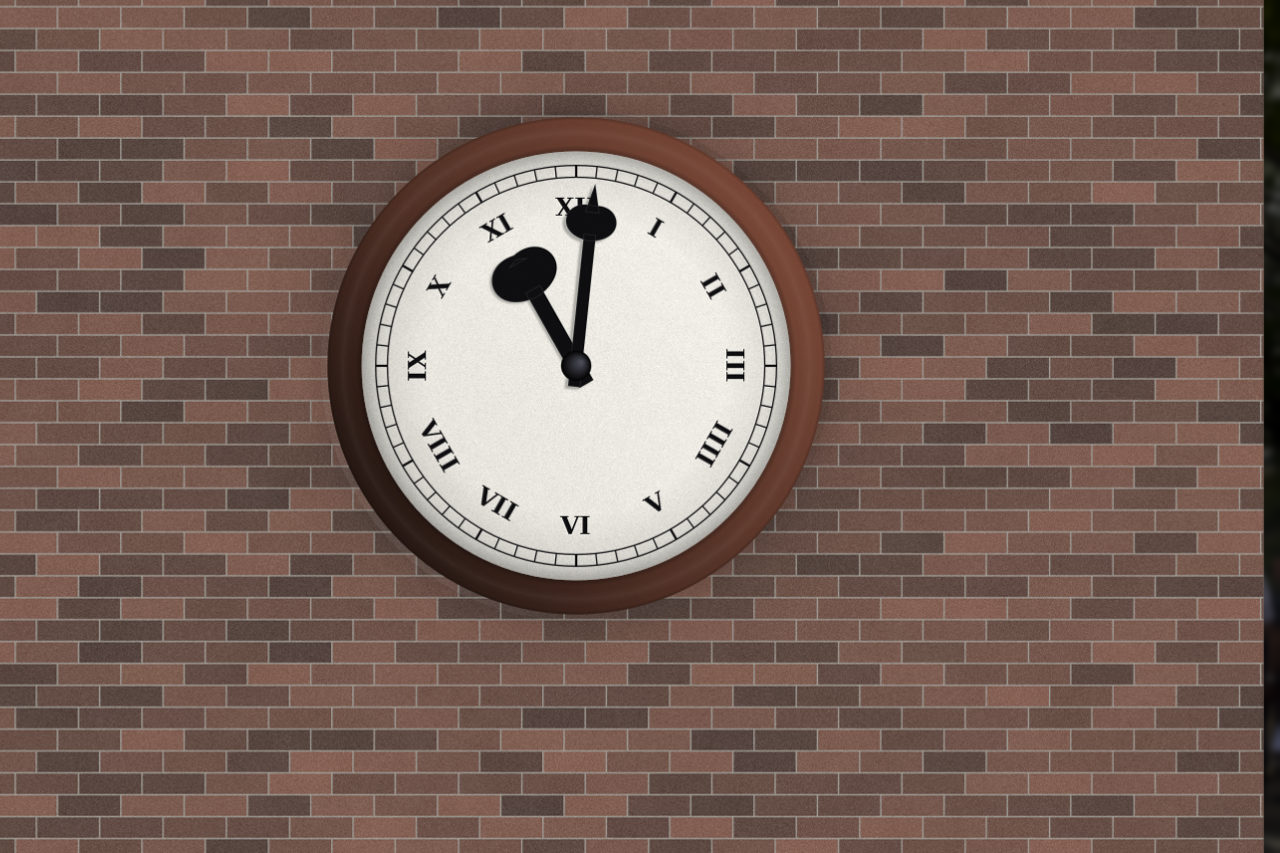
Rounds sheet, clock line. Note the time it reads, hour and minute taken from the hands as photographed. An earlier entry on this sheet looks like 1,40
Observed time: 11,01
